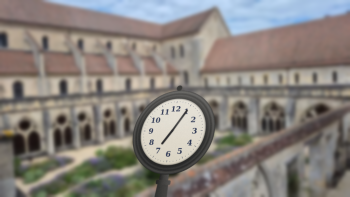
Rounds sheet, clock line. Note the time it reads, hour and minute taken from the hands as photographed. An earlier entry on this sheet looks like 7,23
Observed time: 7,05
